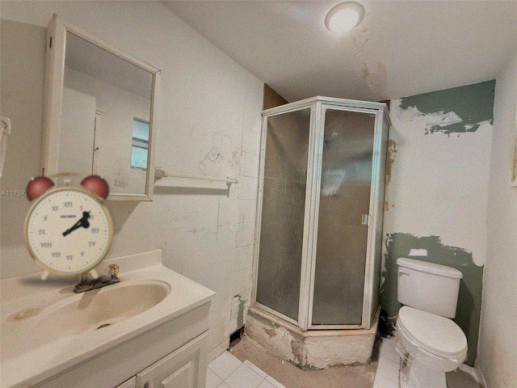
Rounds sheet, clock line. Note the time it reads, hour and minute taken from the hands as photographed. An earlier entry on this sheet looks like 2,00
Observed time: 2,08
